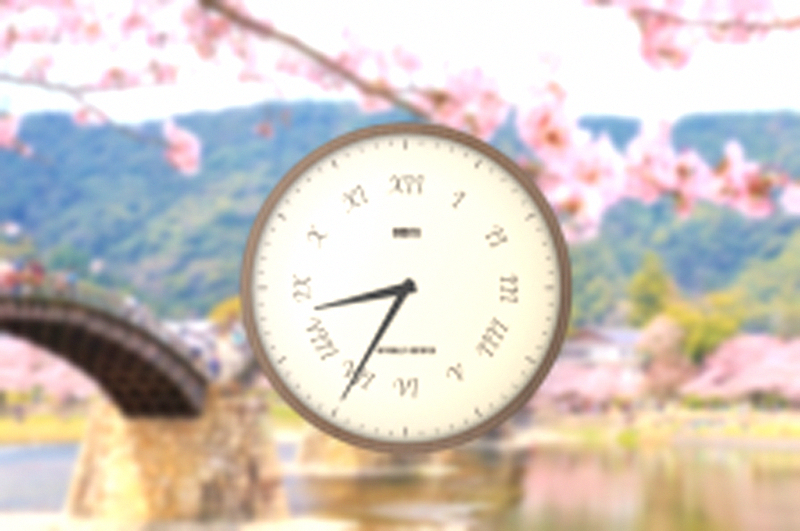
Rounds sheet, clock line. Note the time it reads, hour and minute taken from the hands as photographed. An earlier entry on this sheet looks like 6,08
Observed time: 8,35
